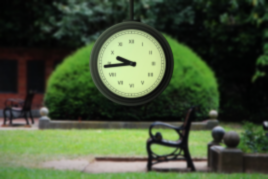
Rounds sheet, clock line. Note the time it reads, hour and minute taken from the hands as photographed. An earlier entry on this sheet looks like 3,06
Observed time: 9,44
